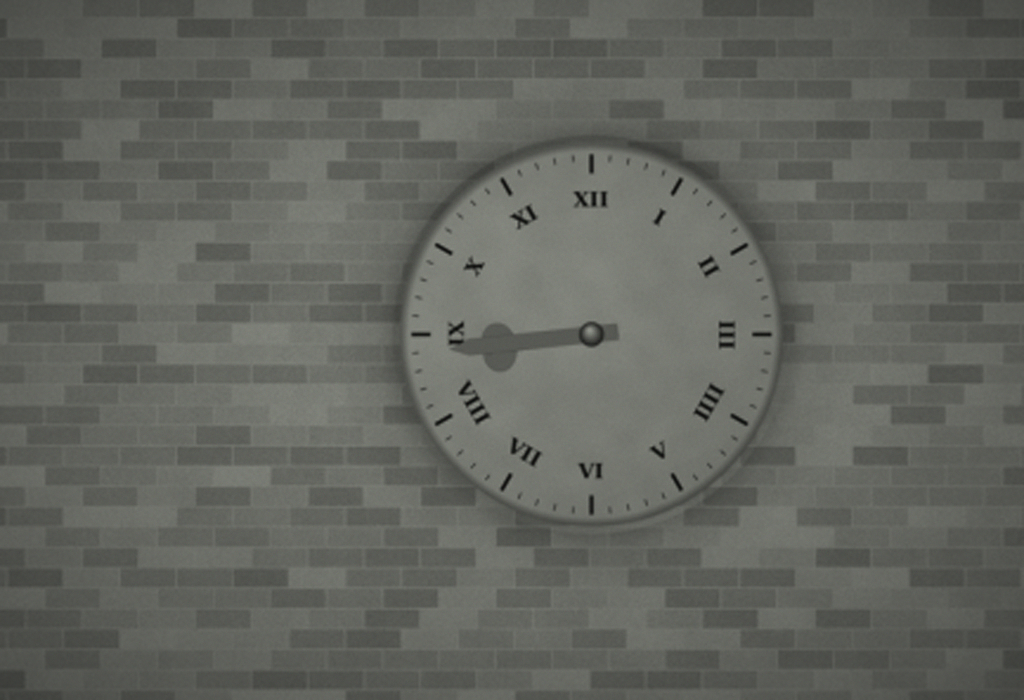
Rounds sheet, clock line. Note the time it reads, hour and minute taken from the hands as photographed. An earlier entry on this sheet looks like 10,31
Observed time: 8,44
